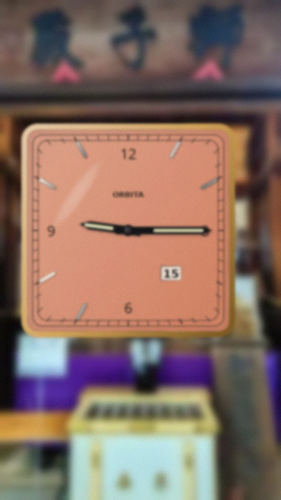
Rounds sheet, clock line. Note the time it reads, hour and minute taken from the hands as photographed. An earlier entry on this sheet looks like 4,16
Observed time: 9,15
